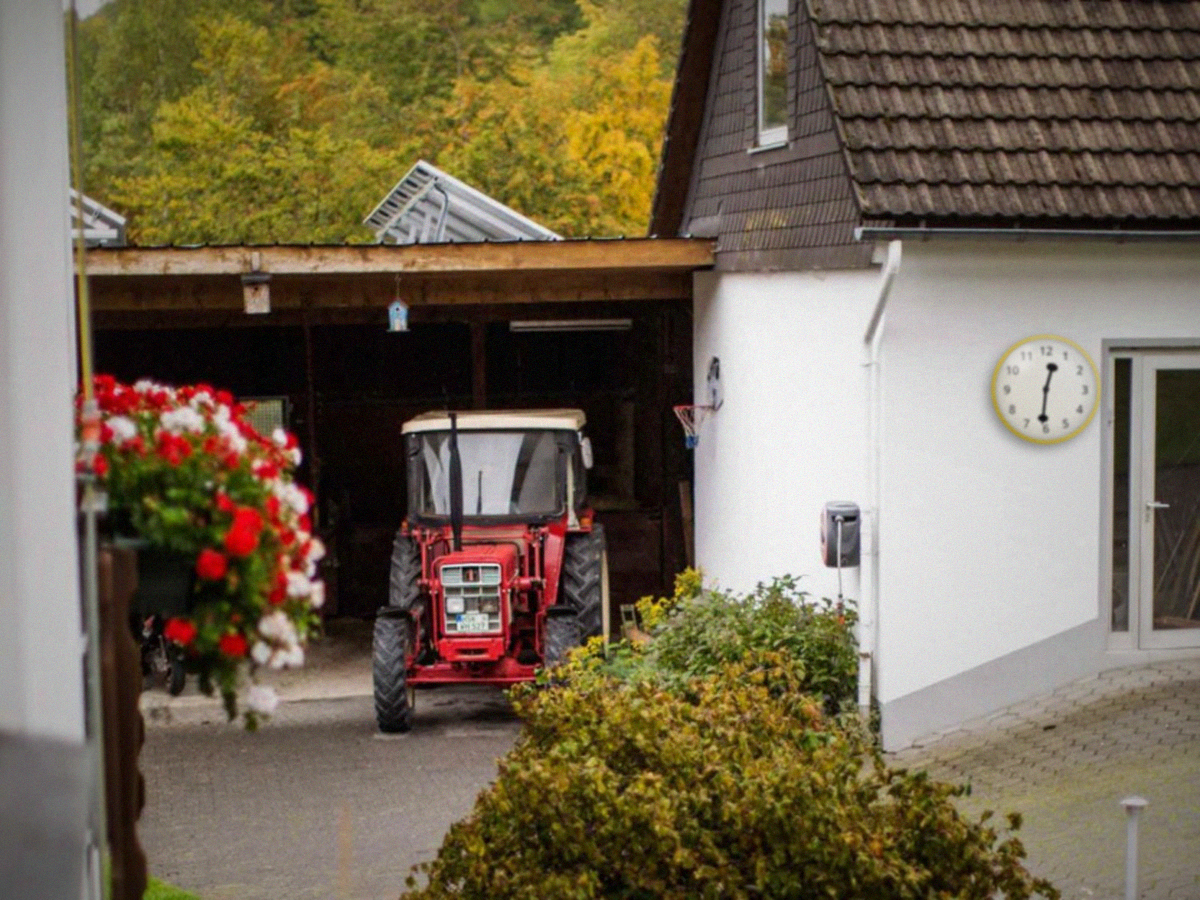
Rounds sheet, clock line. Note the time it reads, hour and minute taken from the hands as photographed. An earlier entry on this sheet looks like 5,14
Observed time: 12,31
